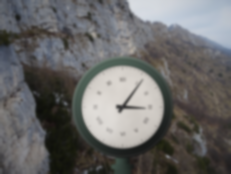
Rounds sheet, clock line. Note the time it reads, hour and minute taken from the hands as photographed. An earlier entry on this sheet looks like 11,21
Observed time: 3,06
